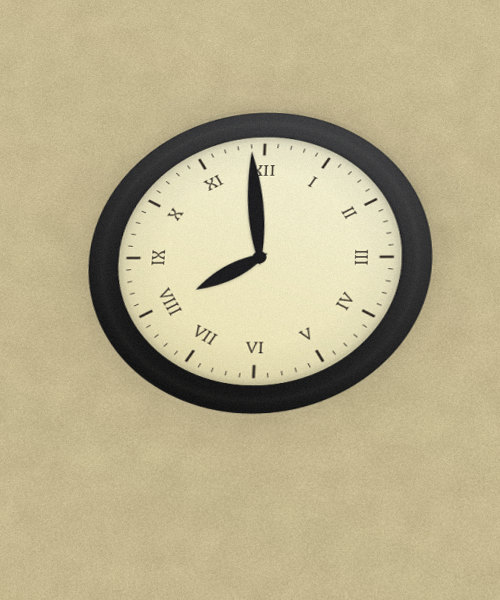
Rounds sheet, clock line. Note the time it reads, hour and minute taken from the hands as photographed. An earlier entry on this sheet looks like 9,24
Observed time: 7,59
